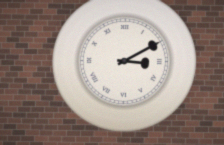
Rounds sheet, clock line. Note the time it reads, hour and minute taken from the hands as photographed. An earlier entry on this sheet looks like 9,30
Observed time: 3,10
